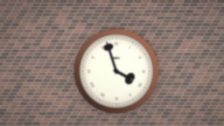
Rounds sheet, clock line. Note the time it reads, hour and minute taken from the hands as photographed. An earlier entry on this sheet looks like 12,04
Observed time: 3,57
